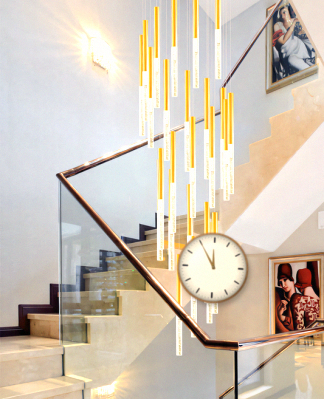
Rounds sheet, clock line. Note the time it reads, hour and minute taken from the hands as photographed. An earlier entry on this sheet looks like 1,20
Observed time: 11,55
